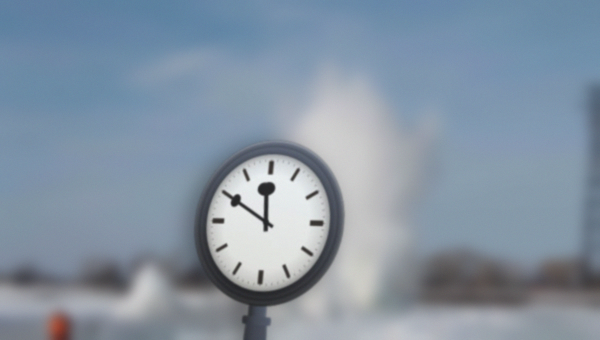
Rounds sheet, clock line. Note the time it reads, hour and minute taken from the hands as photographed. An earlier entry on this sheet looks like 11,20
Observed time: 11,50
